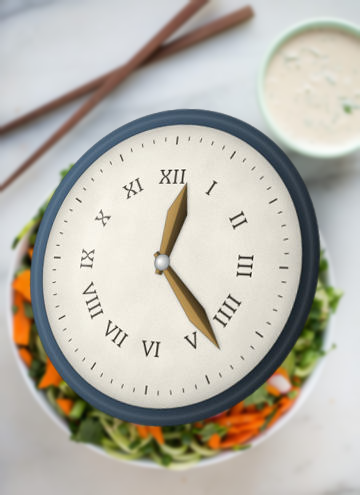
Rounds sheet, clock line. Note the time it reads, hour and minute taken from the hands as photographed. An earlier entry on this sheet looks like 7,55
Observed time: 12,23
